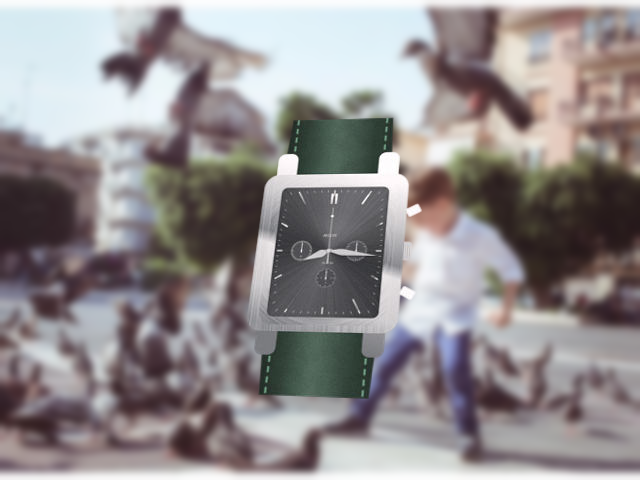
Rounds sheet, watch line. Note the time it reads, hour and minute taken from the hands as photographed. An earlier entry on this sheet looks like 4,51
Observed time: 8,16
